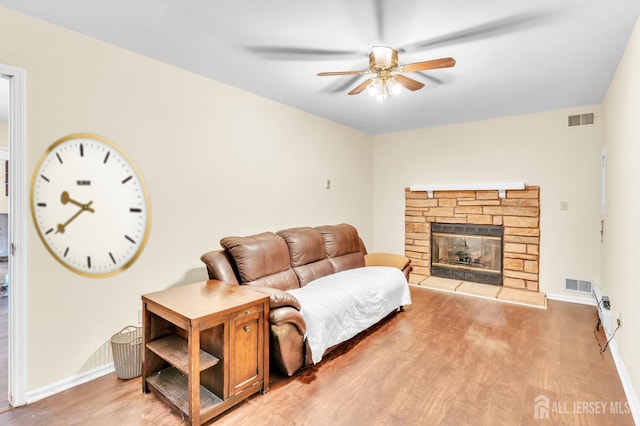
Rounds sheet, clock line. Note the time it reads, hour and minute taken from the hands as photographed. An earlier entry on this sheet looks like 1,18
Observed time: 9,39
